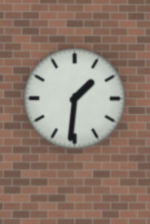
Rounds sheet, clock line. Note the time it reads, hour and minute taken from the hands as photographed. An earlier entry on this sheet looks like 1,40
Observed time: 1,31
